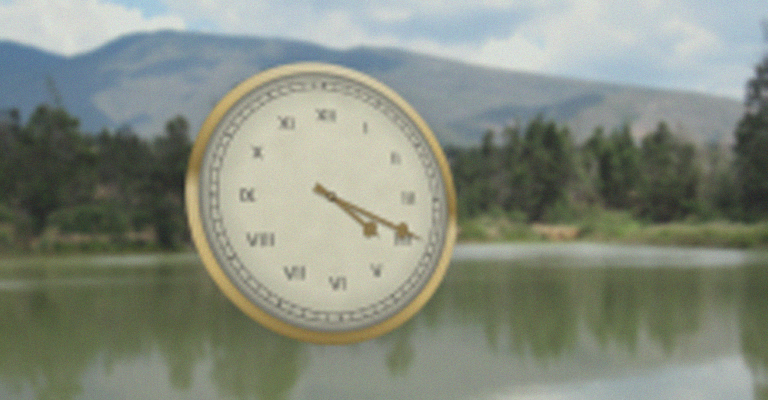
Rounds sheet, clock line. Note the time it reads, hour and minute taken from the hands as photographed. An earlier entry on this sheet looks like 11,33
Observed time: 4,19
